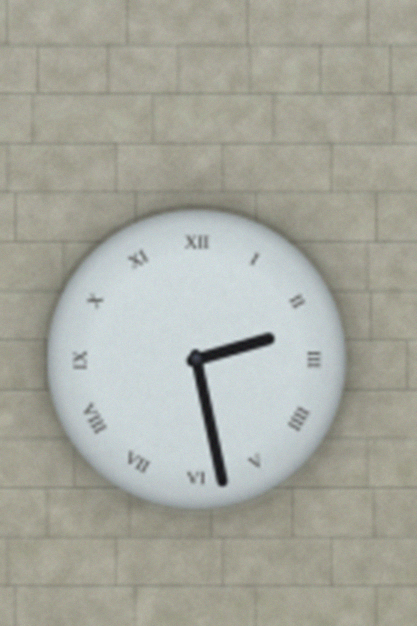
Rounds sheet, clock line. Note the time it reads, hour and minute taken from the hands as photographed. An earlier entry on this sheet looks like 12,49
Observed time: 2,28
